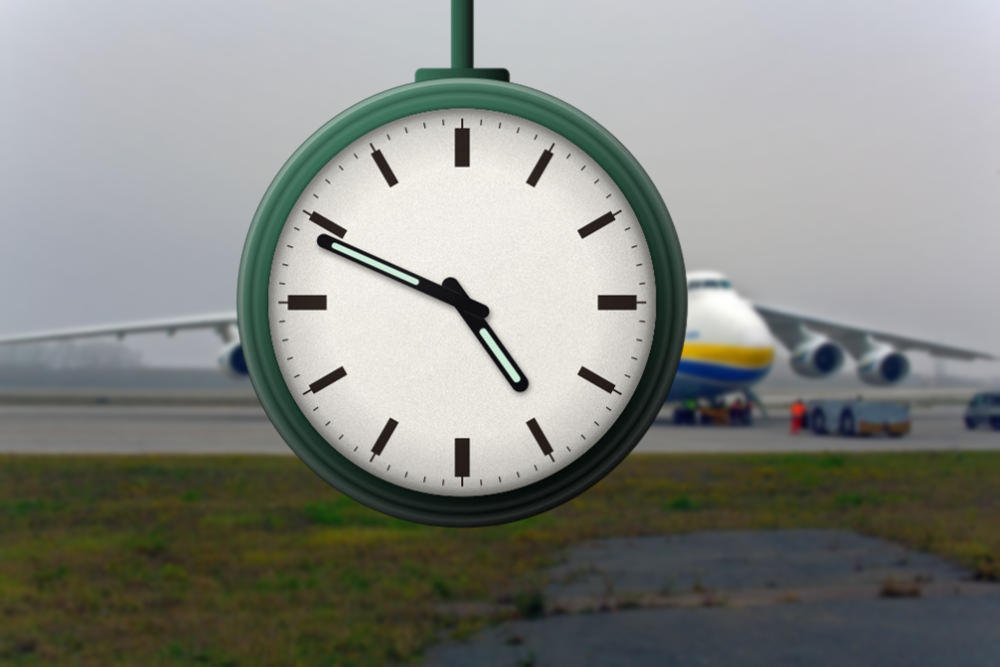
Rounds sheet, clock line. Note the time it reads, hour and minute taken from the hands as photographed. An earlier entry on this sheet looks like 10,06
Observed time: 4,49
